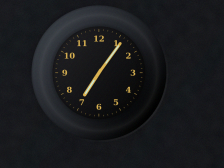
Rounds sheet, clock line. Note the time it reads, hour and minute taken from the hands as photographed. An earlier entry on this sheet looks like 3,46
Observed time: 7,06
